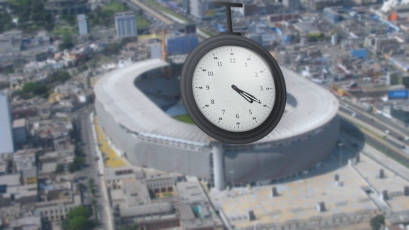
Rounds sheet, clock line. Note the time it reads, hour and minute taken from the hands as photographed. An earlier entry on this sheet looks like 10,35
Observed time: 4,20
